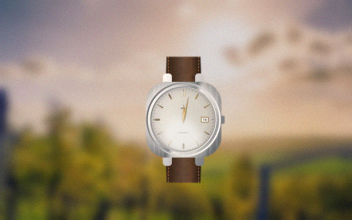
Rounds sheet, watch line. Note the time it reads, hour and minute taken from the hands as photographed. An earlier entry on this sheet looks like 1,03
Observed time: 12,02
